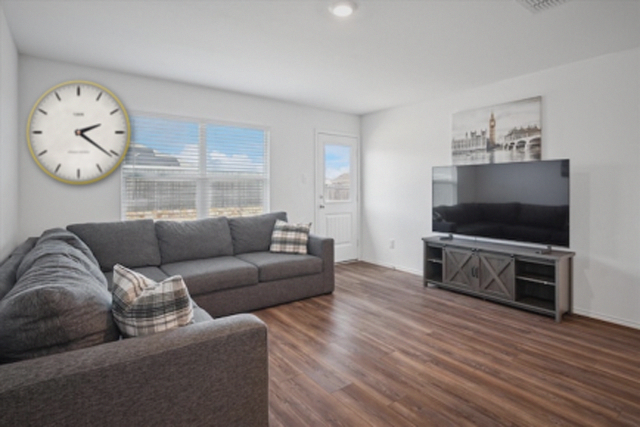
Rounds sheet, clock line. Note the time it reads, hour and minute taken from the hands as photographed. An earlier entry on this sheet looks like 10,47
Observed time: 2,21
